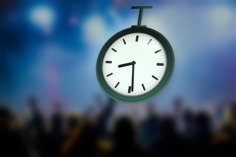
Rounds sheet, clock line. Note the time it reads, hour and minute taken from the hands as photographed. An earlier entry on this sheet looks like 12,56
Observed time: 8,29
